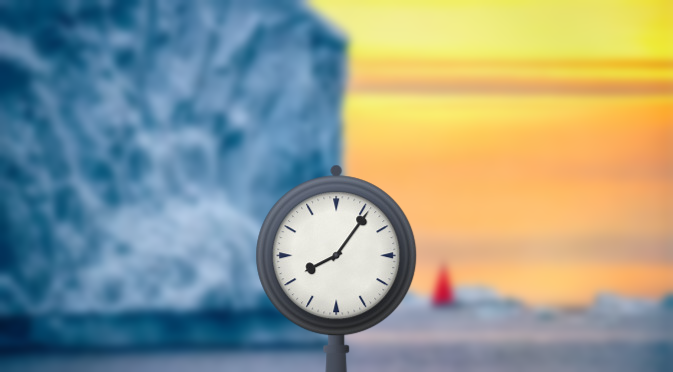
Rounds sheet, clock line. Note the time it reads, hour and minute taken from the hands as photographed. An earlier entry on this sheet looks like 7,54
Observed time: 8,06
